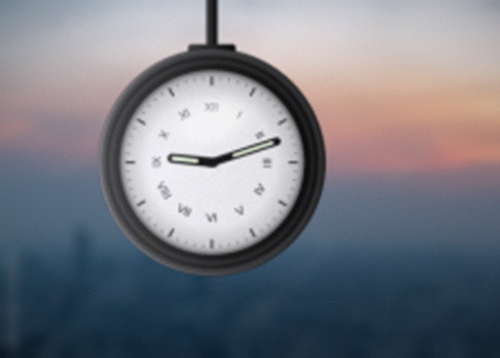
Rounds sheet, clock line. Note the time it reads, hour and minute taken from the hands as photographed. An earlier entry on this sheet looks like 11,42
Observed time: 9,12
